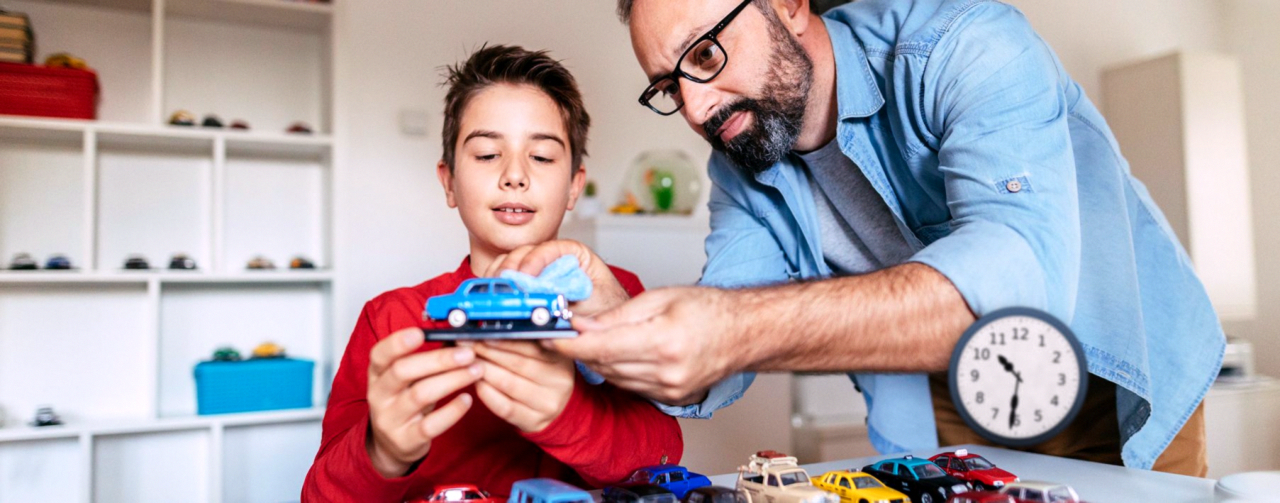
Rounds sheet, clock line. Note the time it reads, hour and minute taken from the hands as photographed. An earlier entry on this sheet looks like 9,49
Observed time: 10,31
